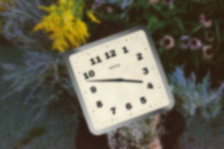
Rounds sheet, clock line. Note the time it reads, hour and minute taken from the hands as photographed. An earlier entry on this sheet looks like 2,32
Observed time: 3,48
